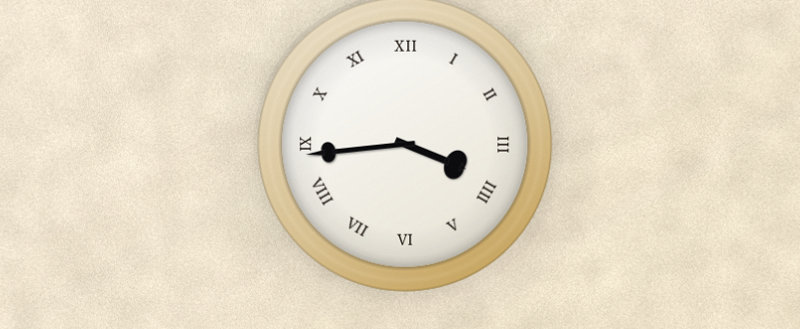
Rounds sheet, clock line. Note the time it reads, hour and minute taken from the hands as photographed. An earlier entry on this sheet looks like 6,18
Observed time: 3,44
